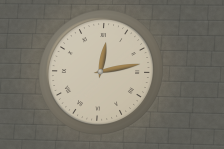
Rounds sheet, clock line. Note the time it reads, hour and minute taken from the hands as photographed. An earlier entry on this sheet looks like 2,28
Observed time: 12,13
